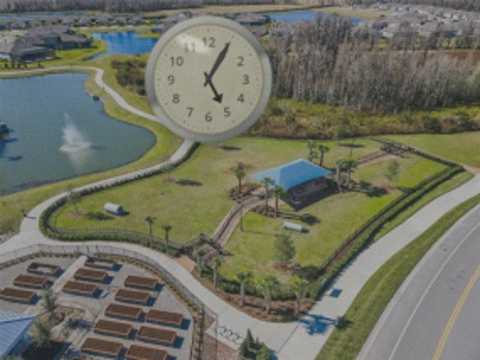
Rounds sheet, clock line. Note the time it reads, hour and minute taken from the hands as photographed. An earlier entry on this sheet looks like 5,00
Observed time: 5,05
